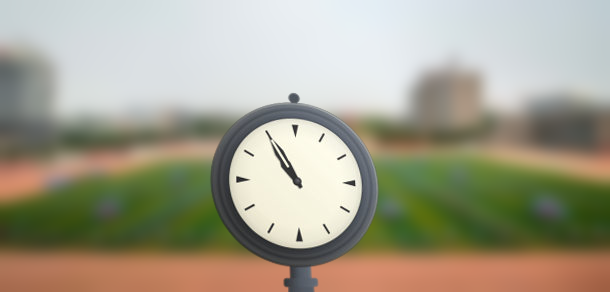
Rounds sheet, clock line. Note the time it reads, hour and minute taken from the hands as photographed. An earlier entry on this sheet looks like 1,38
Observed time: 10,55
